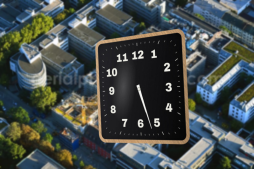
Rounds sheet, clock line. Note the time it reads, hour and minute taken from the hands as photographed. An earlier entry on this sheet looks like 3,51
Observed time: 5,27
